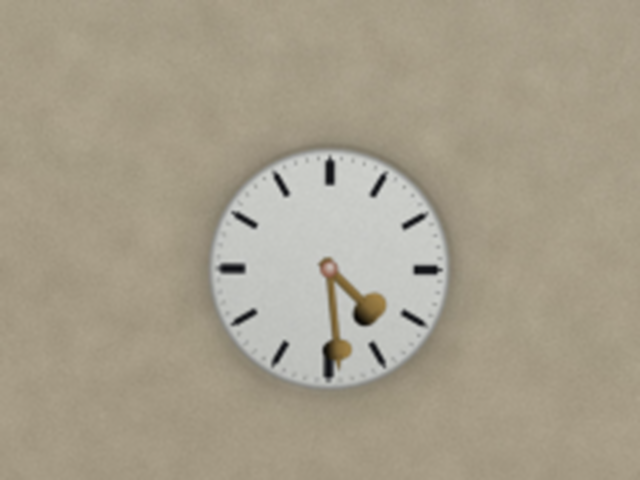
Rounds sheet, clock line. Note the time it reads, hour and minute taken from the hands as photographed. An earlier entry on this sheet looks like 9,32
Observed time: 4,29
